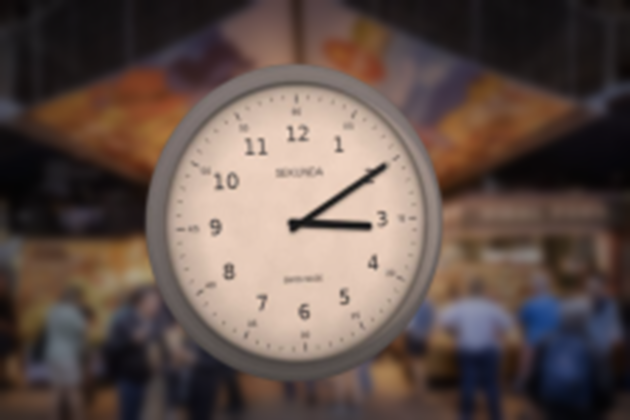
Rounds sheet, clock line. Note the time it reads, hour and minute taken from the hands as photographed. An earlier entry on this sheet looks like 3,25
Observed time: 3,10
